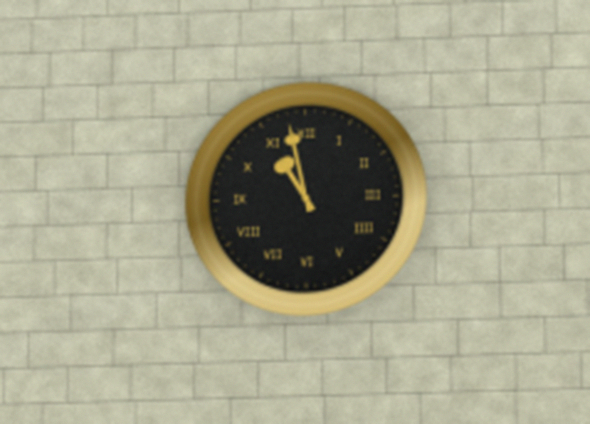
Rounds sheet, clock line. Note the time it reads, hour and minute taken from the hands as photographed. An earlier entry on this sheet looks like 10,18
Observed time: 10,58
